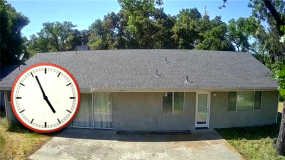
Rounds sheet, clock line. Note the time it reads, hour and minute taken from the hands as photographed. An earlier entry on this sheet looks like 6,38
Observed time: 4,56
